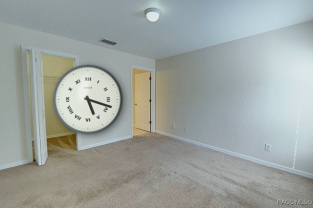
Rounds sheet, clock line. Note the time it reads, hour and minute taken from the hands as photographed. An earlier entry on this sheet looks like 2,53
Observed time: 5,18
